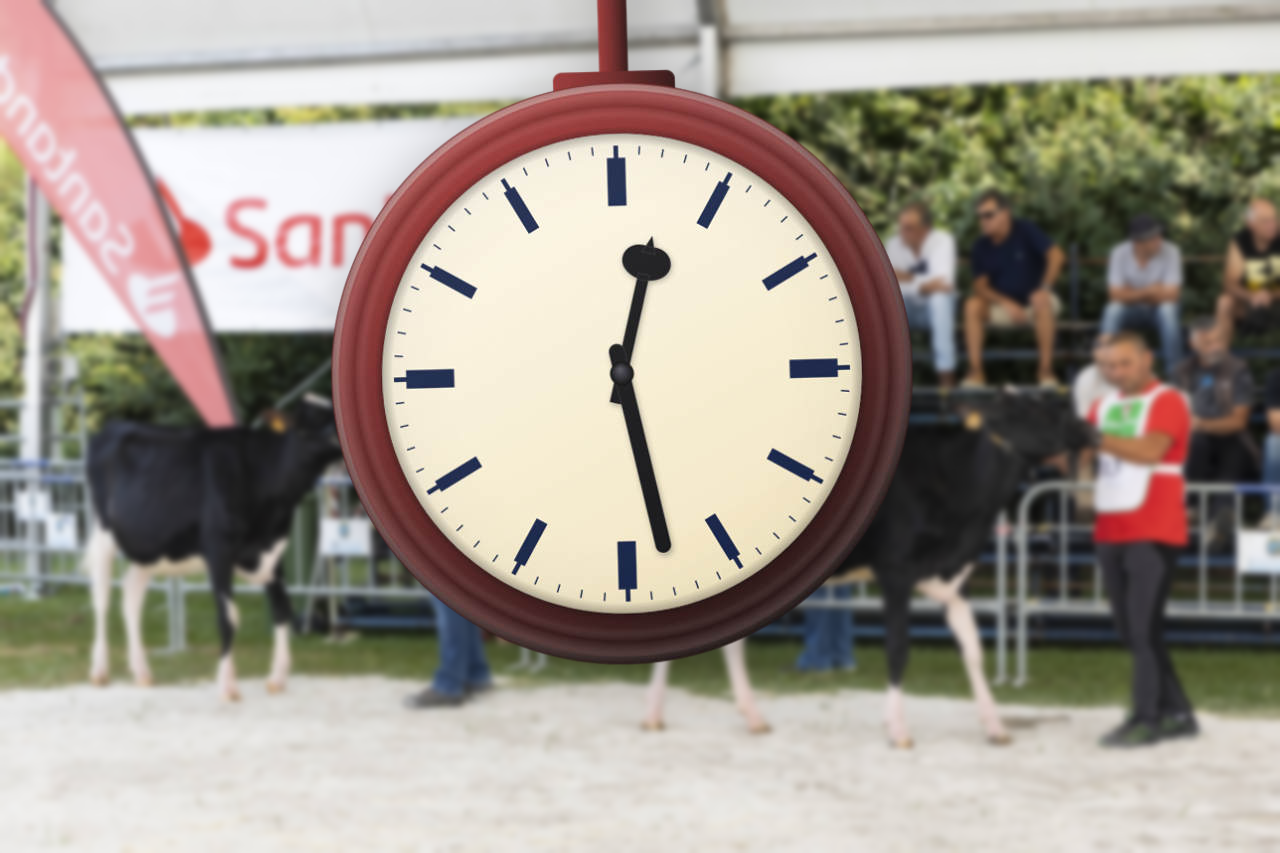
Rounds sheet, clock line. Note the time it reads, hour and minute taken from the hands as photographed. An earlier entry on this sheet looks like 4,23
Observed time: 12,28
